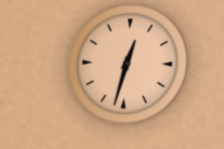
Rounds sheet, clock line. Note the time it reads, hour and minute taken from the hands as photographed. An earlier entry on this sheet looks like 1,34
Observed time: 12,32
